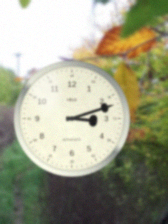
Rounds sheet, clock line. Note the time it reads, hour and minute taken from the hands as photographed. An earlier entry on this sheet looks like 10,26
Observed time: 3,12
